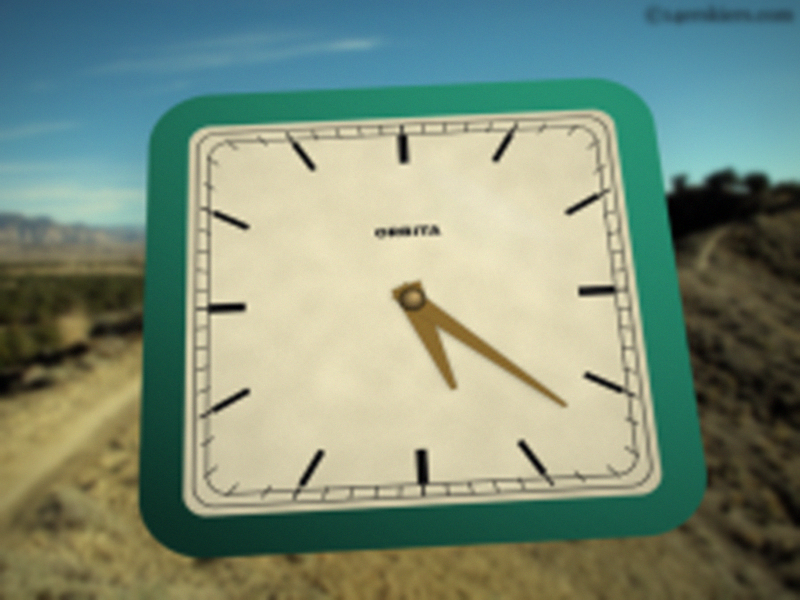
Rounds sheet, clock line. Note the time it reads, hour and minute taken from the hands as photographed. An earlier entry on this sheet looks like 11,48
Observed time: 5,22
